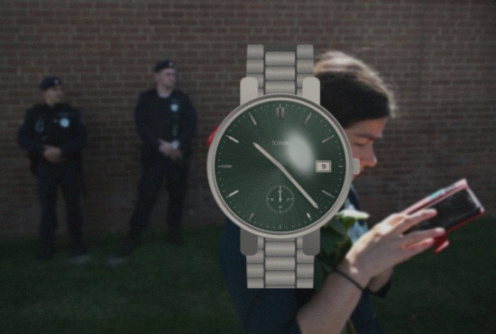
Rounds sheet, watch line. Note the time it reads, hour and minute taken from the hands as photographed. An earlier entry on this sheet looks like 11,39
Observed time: 10,23
